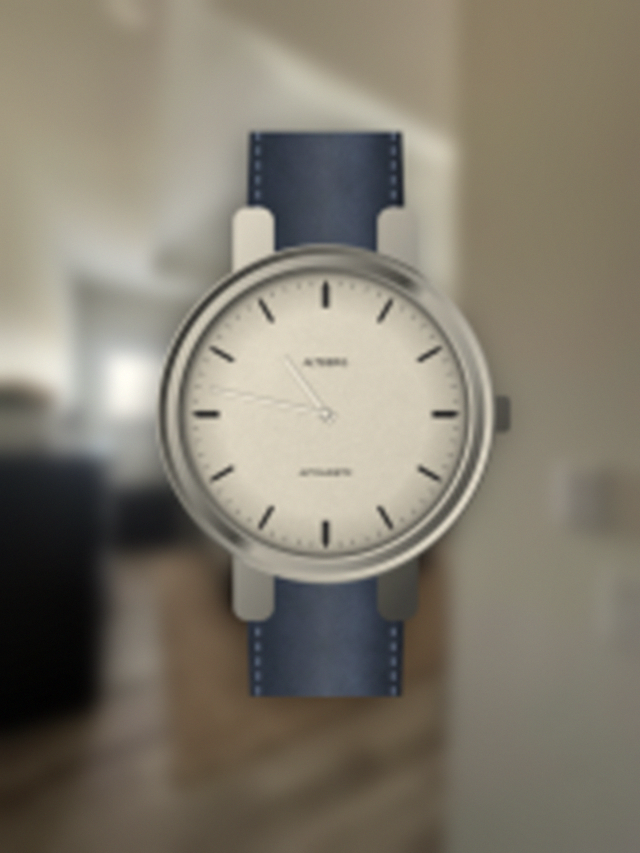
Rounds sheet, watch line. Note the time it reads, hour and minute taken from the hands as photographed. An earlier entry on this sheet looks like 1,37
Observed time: 10,47
